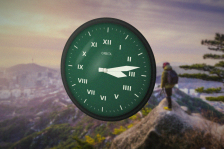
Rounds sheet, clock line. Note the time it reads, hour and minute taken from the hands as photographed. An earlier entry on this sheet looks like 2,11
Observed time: 3,13
